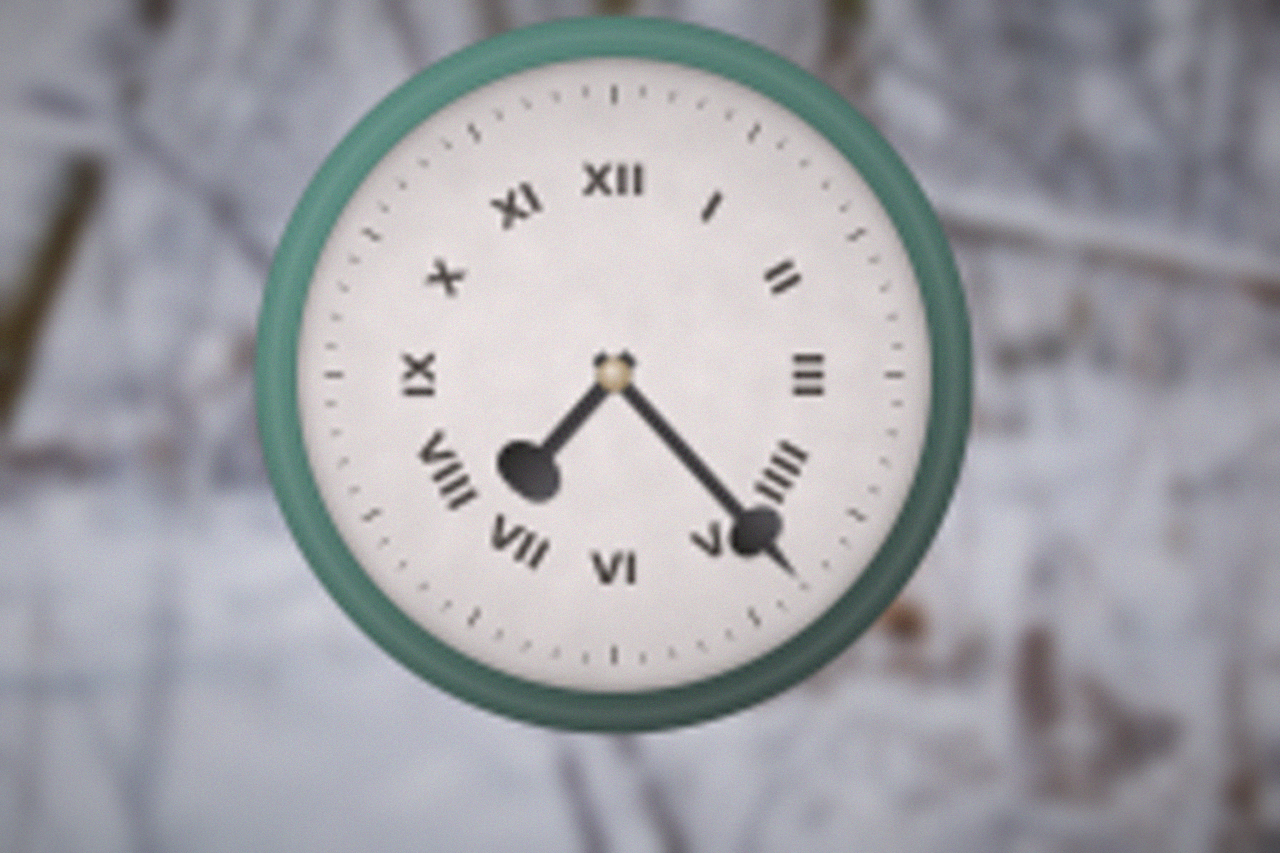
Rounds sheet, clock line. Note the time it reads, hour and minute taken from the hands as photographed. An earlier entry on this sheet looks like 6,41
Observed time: 7,23
